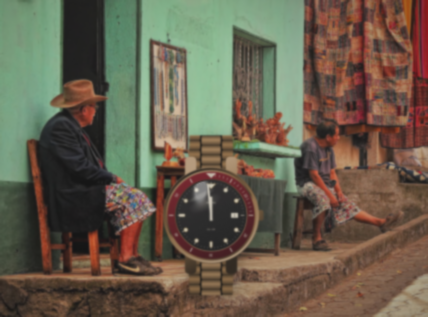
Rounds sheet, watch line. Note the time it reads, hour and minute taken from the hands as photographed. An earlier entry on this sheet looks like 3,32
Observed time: 11,59
